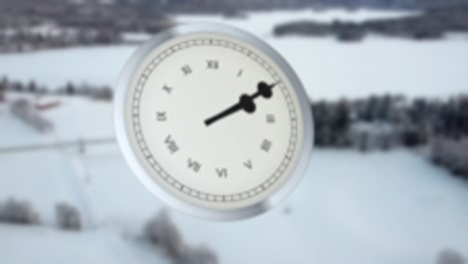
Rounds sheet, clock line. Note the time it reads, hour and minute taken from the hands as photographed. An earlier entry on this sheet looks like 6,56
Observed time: 2,10
